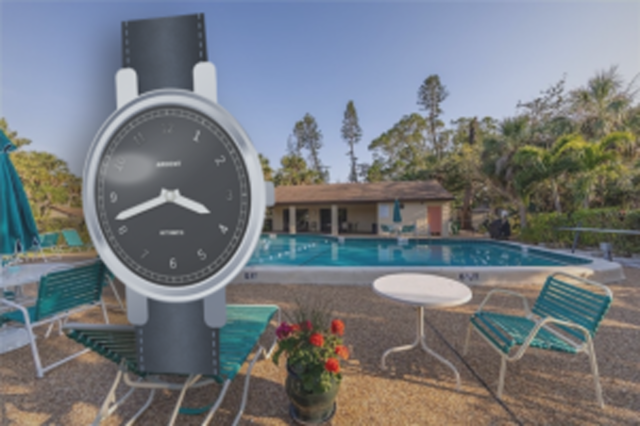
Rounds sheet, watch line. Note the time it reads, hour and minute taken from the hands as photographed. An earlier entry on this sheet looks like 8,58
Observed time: 3,42
